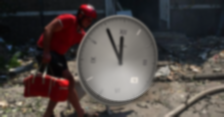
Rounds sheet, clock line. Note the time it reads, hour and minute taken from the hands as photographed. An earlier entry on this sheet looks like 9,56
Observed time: 11,55
